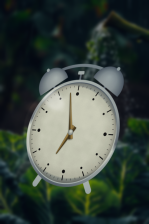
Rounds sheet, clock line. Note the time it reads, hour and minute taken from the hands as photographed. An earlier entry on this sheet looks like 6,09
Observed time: 6,58
